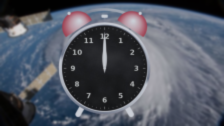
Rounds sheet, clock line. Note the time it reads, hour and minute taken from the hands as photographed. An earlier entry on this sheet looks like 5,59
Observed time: 12,00
